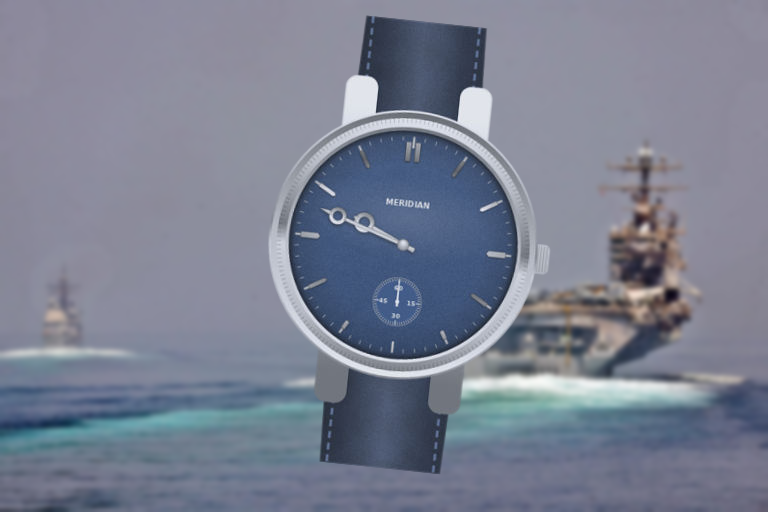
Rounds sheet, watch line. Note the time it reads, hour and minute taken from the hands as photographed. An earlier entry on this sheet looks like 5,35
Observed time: 9,48
